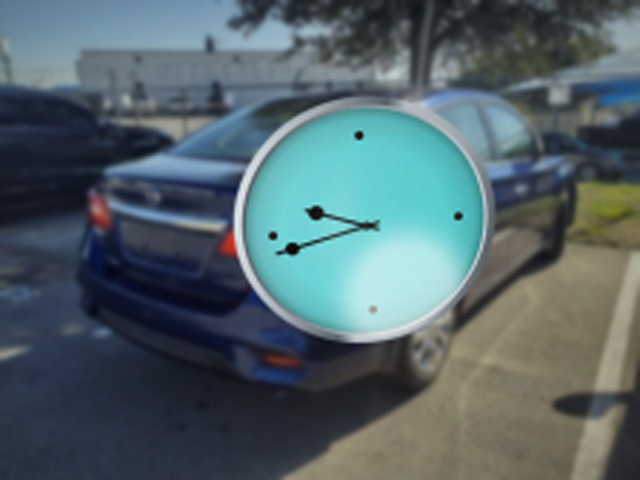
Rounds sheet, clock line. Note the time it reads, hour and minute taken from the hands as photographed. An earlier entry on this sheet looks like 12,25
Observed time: 9,43
